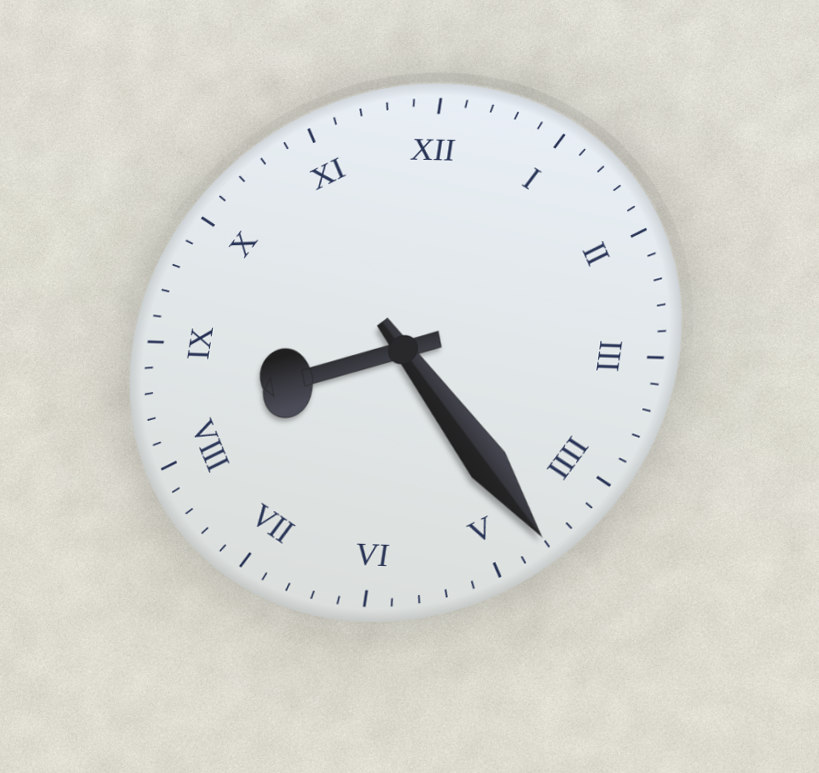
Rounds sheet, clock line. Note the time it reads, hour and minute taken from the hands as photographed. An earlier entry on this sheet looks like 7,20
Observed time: 8,23
